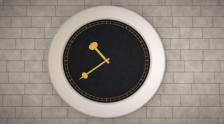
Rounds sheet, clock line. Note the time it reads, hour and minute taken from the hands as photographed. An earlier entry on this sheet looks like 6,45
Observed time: 10,39
